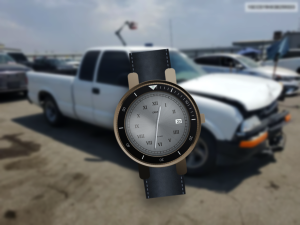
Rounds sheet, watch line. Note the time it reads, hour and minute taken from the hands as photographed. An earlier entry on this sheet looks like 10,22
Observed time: 12,32
